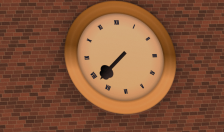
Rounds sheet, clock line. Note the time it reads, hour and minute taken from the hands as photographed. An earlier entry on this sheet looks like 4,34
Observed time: 7,38
